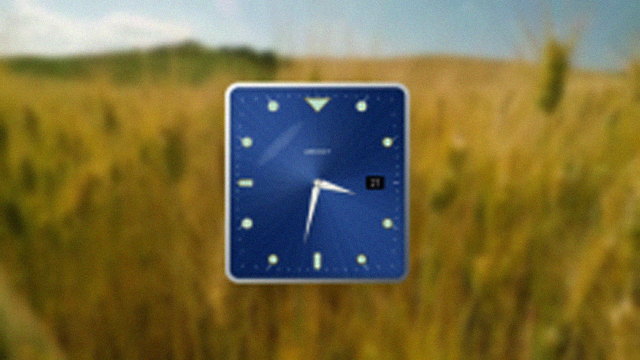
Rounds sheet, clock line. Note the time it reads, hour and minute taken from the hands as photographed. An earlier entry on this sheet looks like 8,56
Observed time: 3,32
